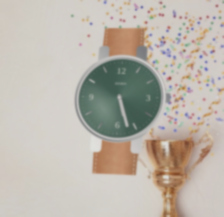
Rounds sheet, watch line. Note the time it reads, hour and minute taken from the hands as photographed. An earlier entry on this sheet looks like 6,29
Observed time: 5,27
